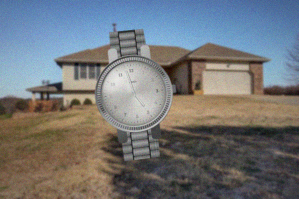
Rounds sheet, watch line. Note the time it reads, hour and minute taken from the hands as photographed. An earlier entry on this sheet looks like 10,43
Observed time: 4,58
